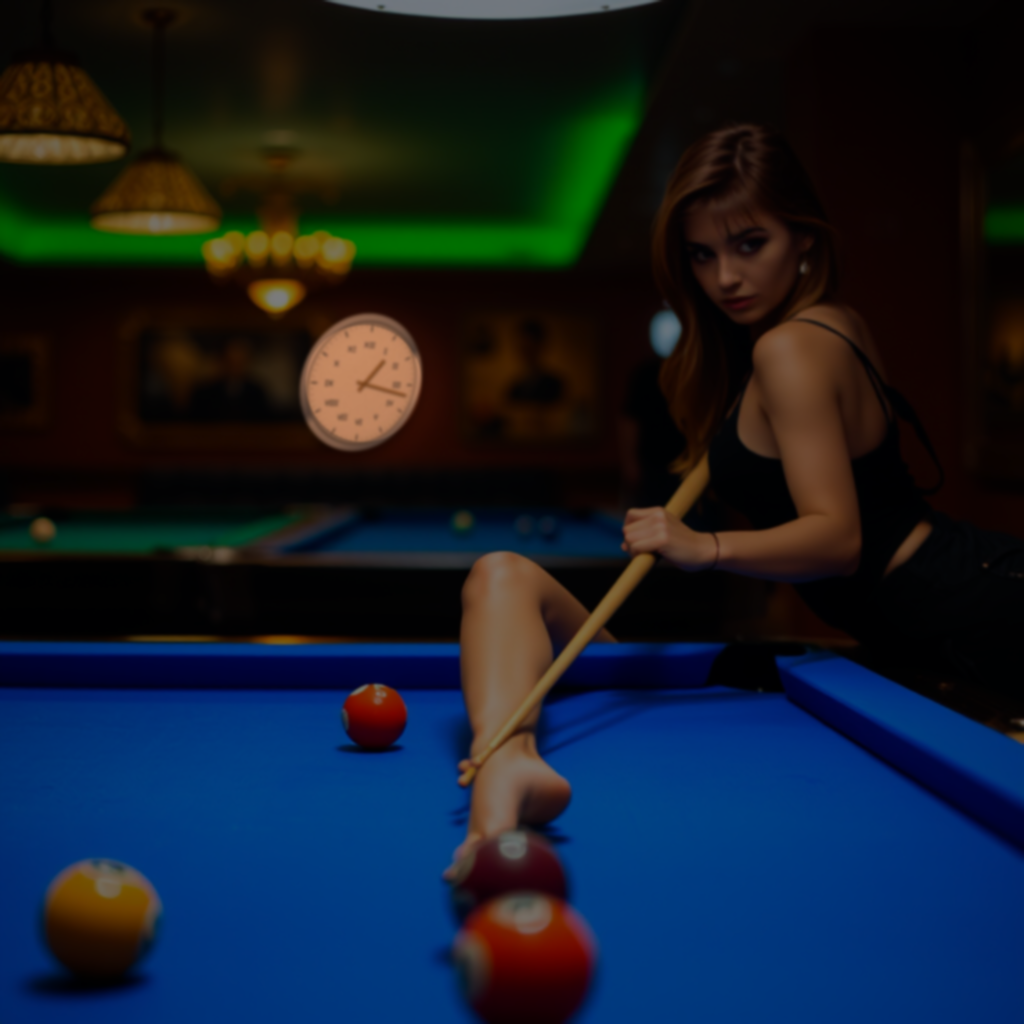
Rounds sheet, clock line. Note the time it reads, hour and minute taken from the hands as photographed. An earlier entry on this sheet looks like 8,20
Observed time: 1,17
